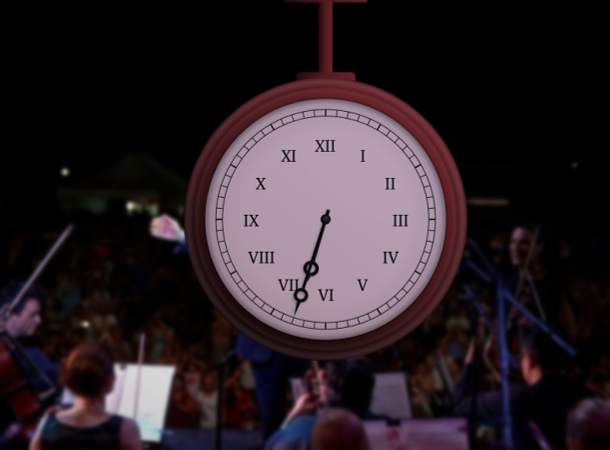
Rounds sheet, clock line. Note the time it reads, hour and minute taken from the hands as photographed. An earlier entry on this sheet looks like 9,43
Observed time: 6,33
